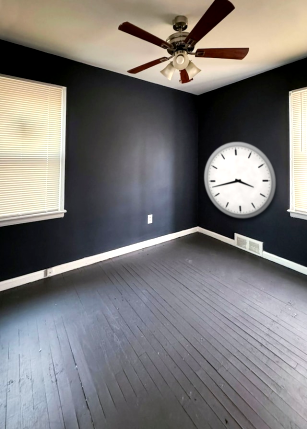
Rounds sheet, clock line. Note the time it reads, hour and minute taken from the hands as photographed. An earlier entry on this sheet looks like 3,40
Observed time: 3,43
